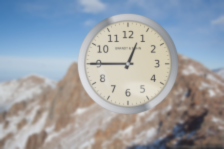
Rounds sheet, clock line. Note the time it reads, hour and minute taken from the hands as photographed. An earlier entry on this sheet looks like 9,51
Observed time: 12,45
